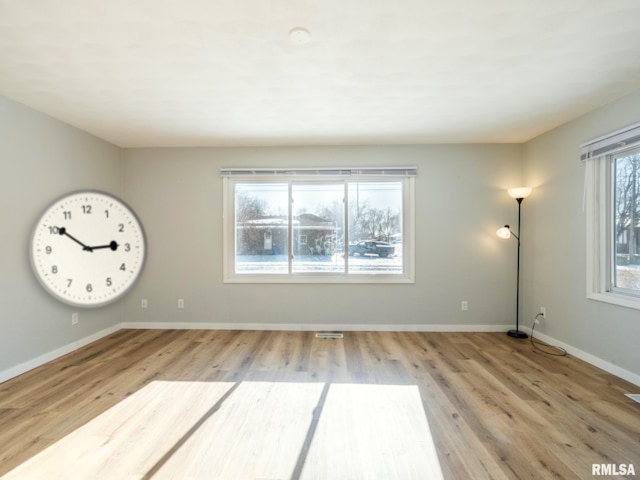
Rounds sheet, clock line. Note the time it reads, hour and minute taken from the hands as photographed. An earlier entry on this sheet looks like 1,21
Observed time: 2,51
